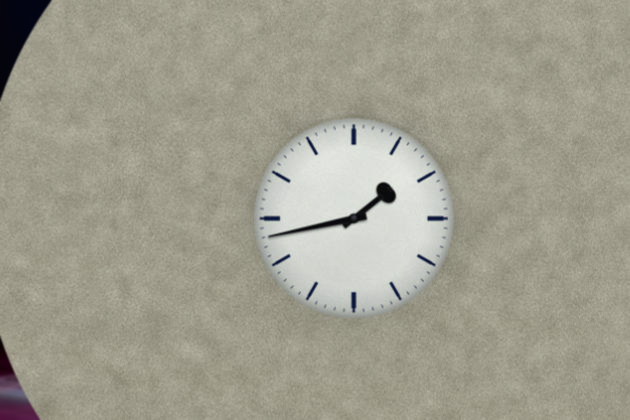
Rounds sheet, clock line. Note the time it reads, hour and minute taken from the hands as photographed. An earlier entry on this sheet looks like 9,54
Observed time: 1,43
